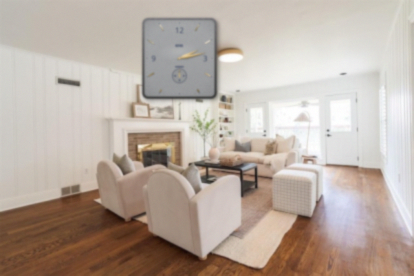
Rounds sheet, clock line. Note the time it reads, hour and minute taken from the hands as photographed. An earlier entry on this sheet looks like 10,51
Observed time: 2,13
